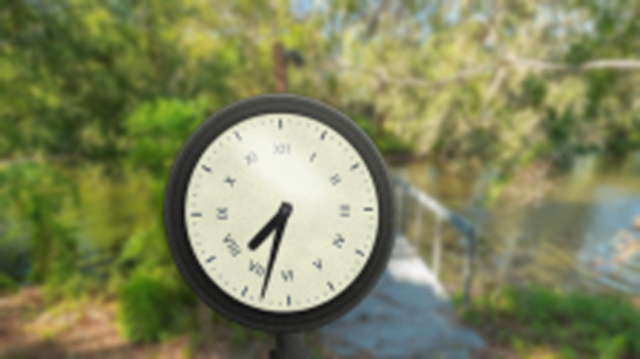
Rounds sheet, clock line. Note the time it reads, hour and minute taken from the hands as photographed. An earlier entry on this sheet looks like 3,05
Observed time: 7,33
